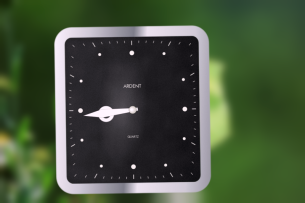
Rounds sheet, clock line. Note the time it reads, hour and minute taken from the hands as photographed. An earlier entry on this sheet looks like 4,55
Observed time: 8,44
